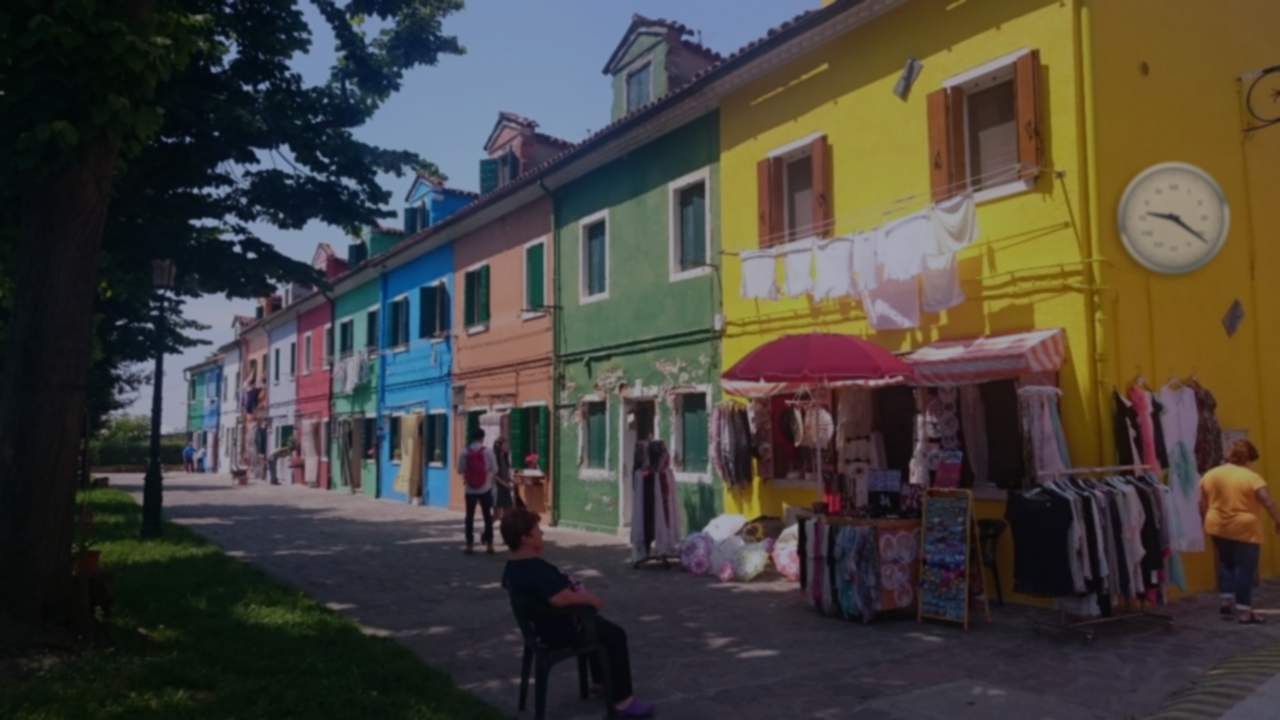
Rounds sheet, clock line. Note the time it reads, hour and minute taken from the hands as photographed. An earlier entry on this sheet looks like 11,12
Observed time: 9,21
